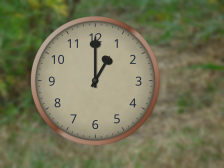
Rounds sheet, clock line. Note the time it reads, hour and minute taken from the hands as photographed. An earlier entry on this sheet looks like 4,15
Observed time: 1,00
